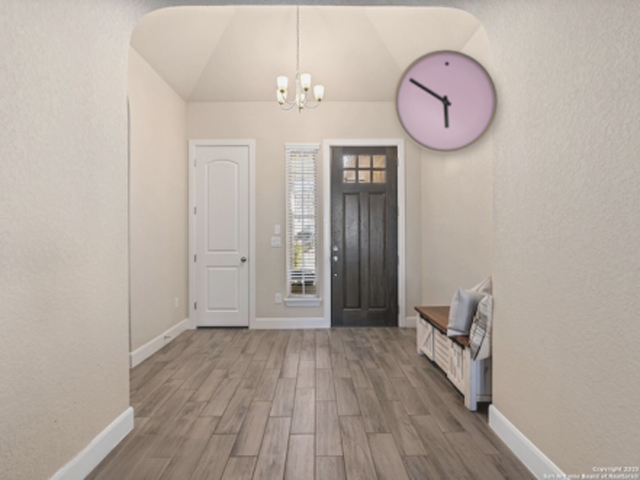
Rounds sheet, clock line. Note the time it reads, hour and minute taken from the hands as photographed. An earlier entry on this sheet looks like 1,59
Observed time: 5,50
